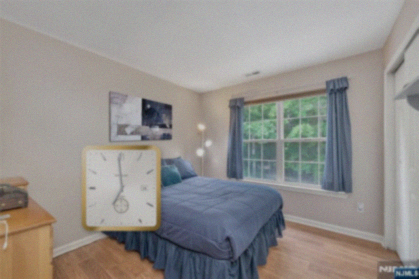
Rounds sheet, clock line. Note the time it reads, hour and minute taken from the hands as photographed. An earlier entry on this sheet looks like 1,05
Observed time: 6,59
